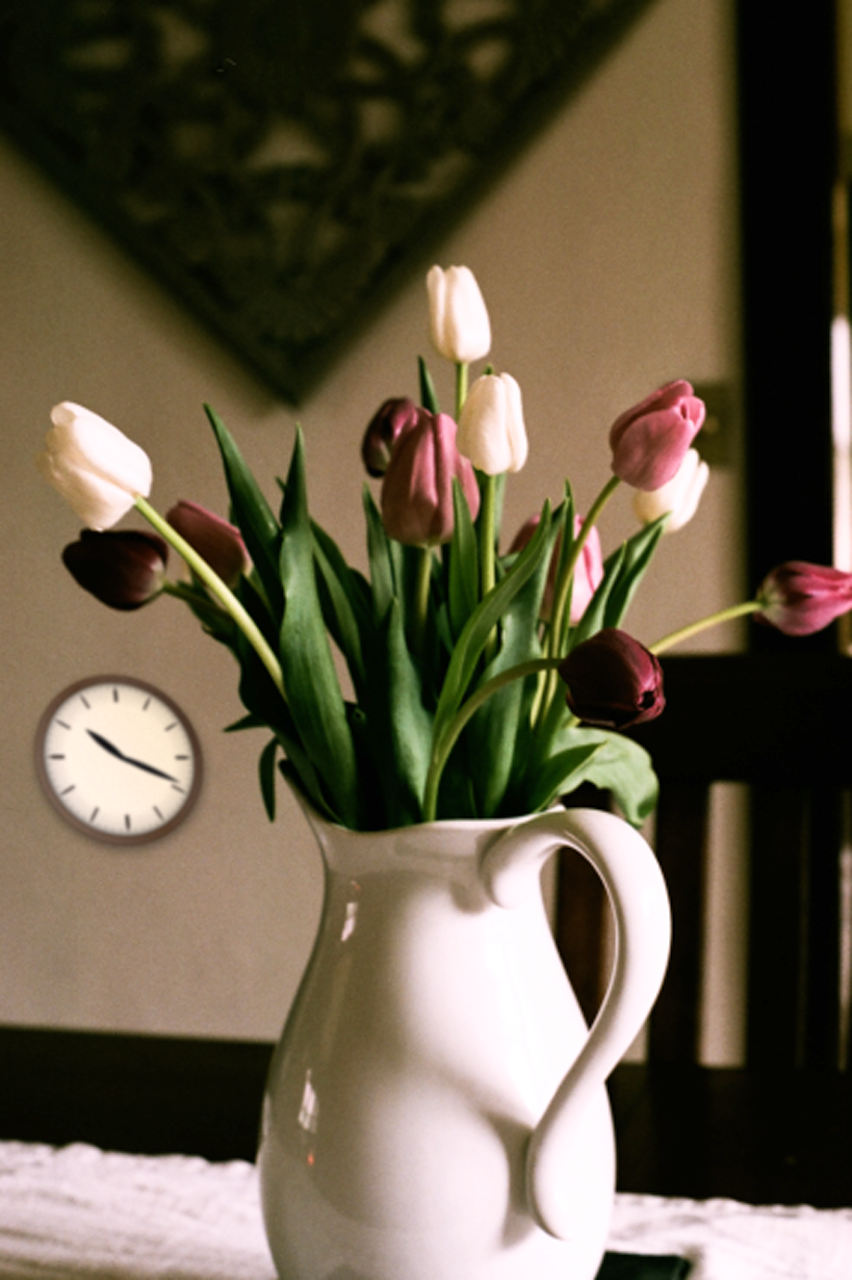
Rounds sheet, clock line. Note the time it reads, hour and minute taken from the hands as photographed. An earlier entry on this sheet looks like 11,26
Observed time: 10,19
